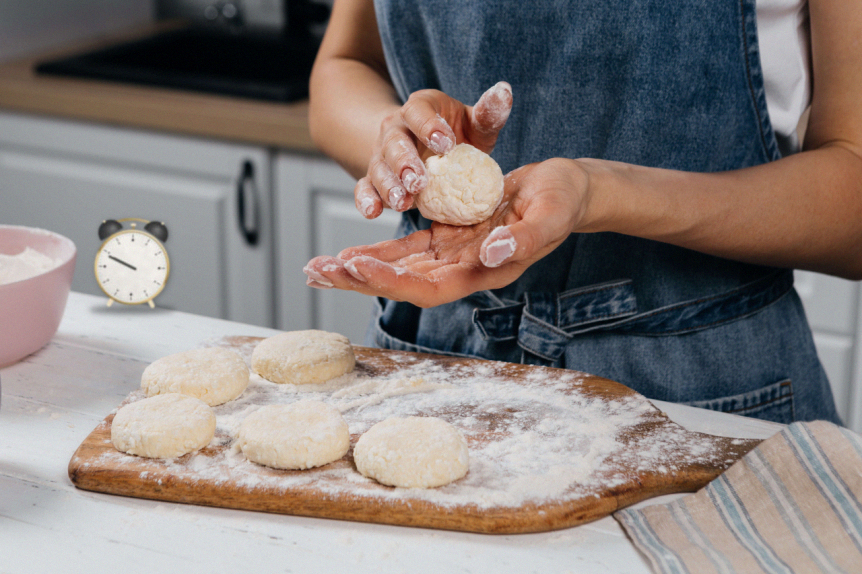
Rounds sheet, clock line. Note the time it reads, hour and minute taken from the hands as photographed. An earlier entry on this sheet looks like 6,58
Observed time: 9,49
